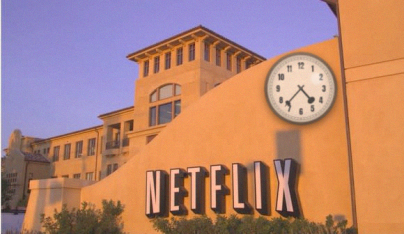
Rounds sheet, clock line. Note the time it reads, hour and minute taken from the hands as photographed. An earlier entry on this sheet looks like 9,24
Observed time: 4,37
